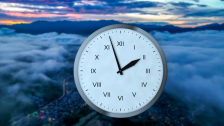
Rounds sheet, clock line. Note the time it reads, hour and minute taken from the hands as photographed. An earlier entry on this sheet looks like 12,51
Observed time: 1,57
